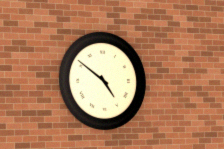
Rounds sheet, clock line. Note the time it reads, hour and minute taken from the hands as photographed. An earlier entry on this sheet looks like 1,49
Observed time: 4,51
